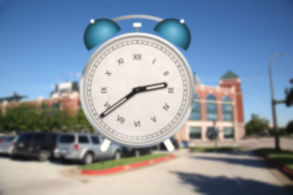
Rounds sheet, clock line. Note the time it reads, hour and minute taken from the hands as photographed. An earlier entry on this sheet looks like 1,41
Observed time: 2,39
